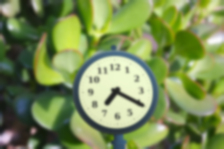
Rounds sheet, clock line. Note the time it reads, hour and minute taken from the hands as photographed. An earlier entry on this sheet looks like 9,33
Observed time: 7,20
